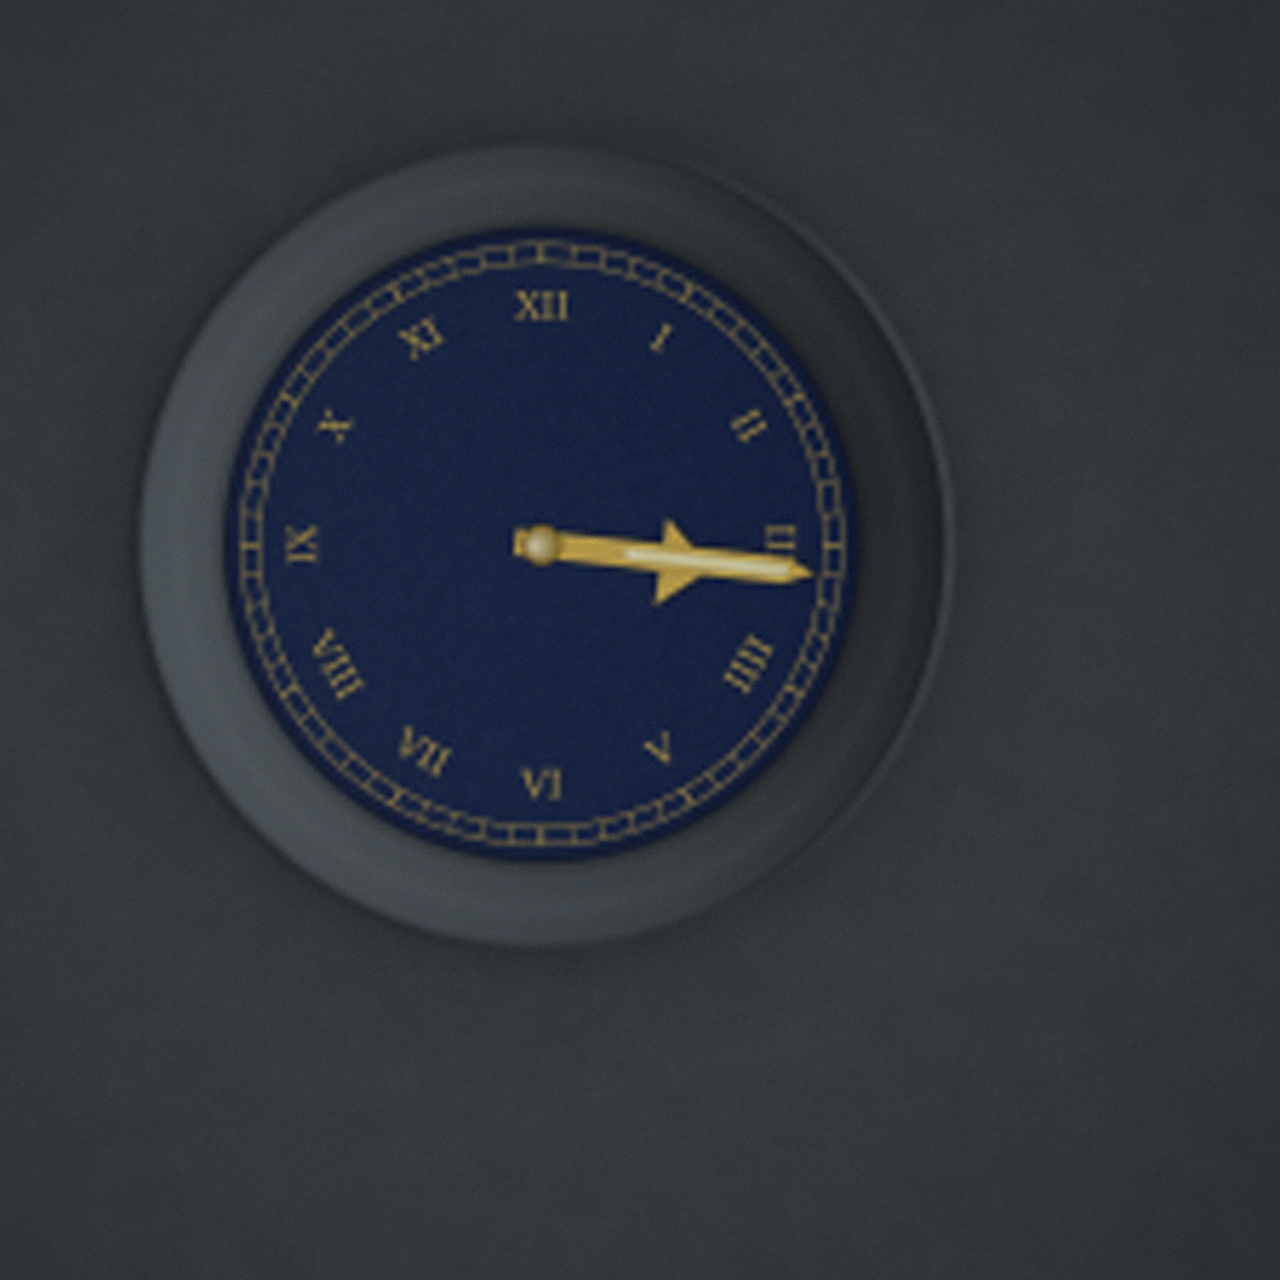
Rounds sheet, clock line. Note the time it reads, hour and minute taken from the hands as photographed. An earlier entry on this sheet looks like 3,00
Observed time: 3,16
